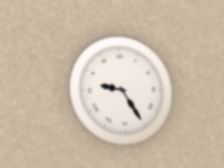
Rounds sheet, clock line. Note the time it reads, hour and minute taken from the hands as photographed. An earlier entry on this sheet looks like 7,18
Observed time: 9,25
